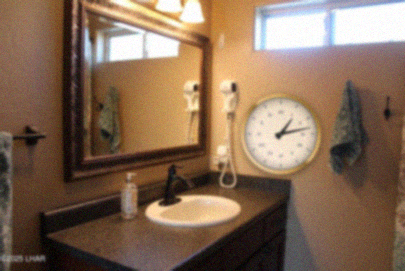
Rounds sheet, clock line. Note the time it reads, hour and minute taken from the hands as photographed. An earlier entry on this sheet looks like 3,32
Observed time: 1,13
